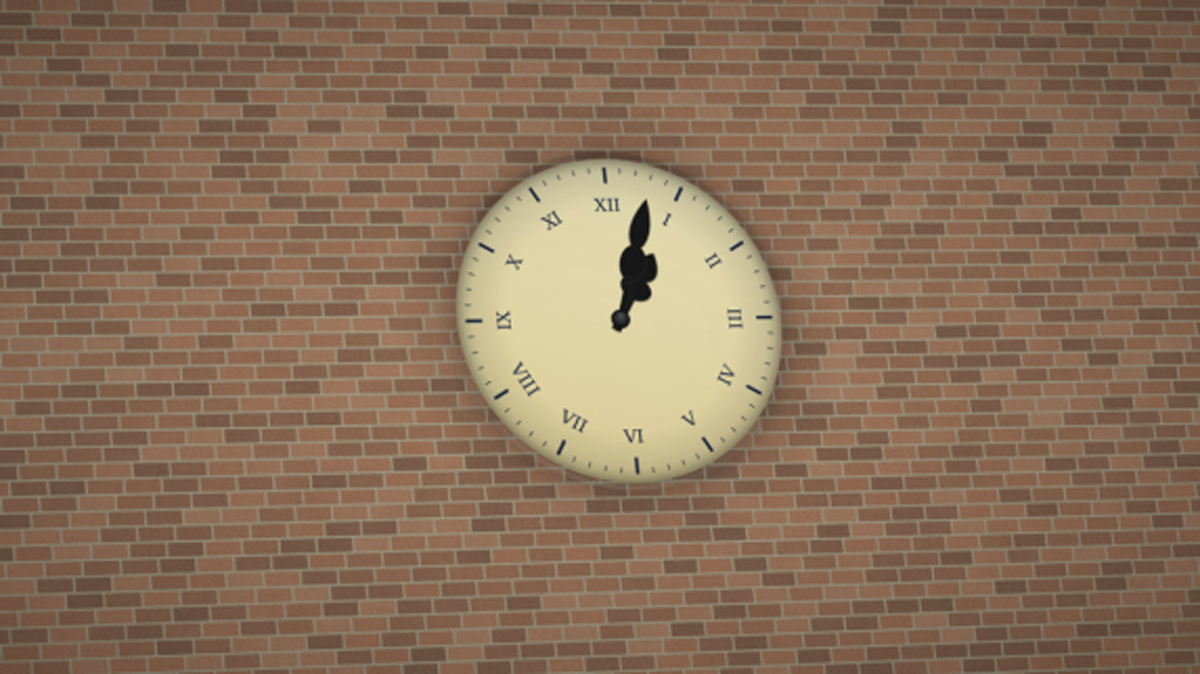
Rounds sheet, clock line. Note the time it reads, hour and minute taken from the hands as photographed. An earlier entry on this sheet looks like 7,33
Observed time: 1,03
